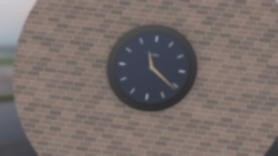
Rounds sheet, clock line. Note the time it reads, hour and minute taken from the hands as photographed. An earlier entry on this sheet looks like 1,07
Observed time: 11,21
